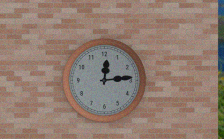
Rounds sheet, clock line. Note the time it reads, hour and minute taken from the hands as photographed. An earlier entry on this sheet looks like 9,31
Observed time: 12,14
